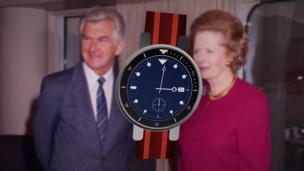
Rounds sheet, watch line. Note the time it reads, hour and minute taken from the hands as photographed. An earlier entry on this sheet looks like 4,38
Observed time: 3,01
